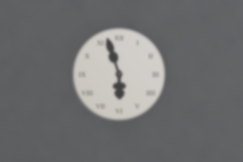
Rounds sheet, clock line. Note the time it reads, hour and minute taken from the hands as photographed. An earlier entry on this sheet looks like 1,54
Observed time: 5,57
